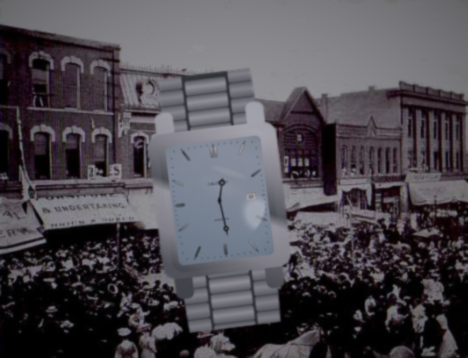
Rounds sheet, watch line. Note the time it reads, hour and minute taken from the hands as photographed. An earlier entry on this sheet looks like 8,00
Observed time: 12,29
